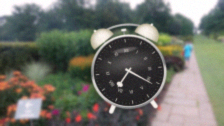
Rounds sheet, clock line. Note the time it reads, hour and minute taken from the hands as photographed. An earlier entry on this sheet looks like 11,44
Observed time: 7,21
